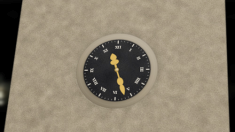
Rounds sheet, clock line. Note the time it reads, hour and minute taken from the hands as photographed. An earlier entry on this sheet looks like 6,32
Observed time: 11,27
